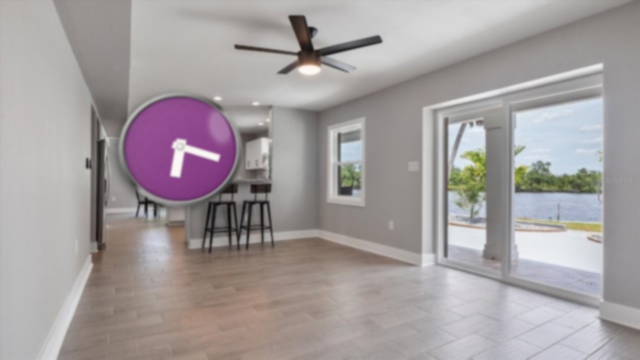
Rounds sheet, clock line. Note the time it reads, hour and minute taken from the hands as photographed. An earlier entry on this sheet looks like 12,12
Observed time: 6,18
